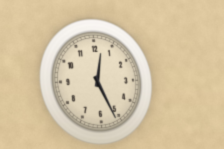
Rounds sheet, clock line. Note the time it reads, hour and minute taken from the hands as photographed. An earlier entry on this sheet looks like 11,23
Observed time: 12,26
